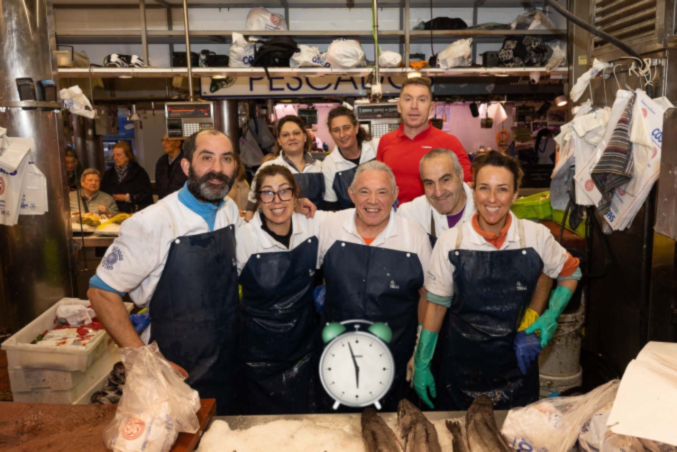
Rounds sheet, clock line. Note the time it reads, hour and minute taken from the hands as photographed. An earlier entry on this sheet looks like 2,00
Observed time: 5,57
